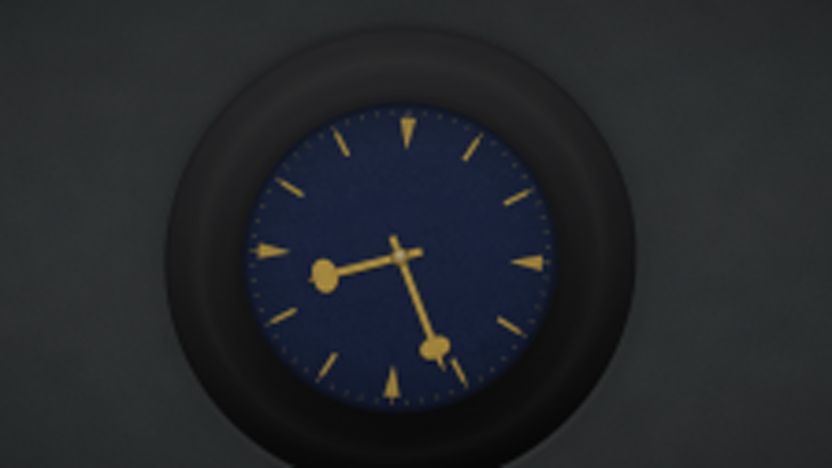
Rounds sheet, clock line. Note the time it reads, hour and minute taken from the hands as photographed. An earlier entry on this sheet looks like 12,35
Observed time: 8,26
